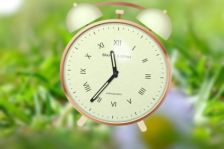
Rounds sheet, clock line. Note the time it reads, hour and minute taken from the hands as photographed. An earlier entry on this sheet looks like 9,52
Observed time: 11,36
